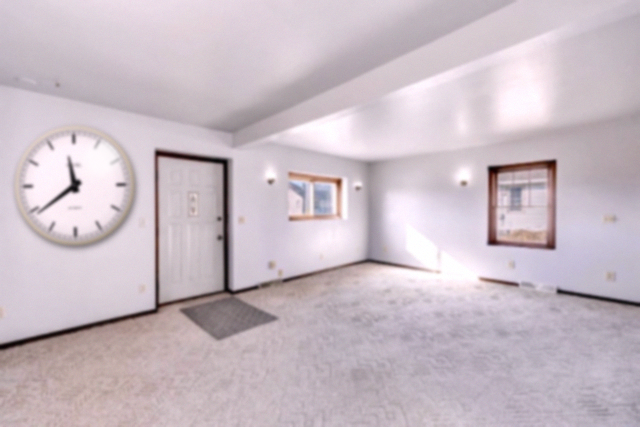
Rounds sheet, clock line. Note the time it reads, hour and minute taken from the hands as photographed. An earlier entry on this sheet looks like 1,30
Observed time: 11,39
